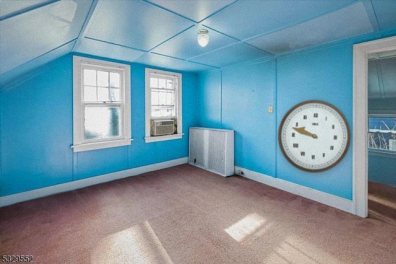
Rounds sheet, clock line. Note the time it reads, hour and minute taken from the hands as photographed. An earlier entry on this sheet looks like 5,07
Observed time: 9,48
